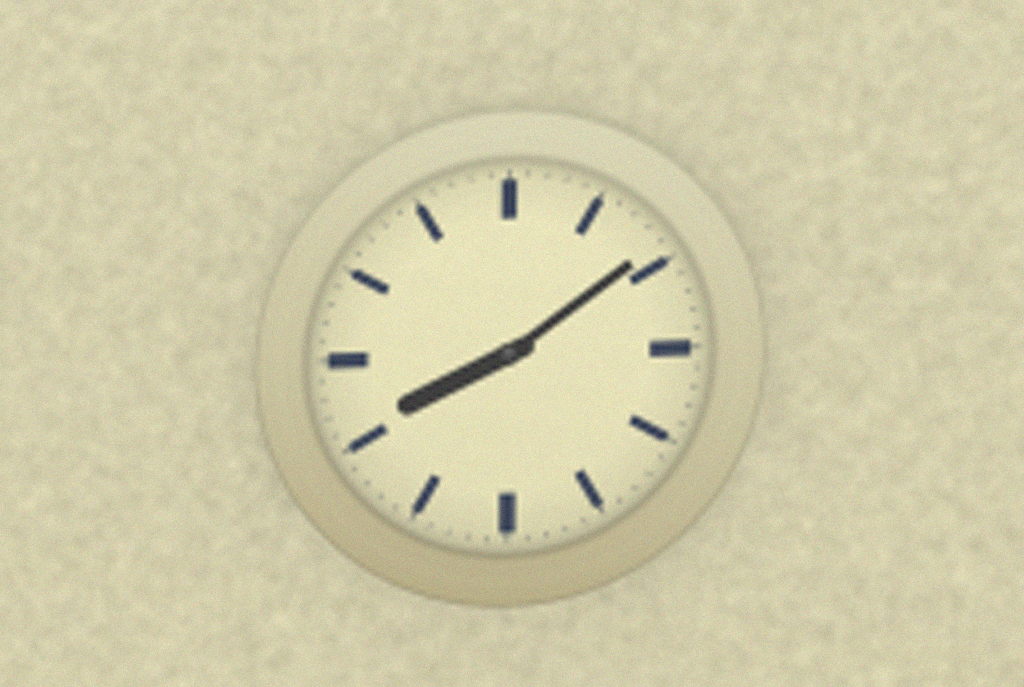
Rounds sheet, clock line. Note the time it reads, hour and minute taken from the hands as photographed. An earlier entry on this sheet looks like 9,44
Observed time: 8,09
